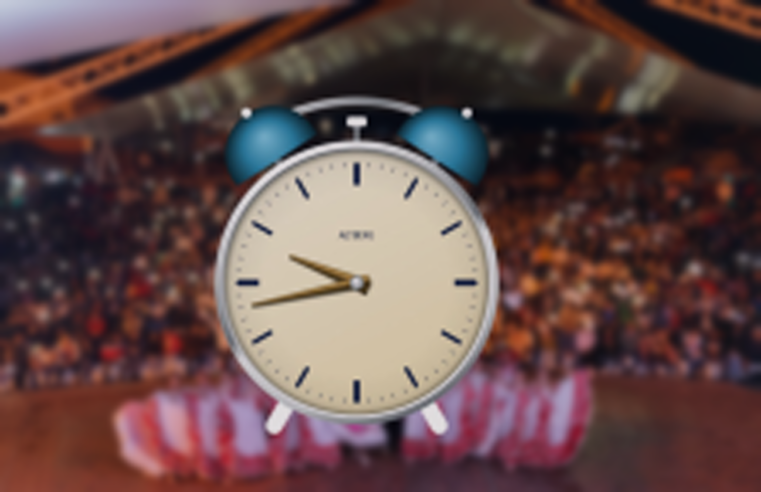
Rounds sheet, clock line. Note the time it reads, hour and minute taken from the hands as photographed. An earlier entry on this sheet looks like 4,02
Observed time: 9,43
